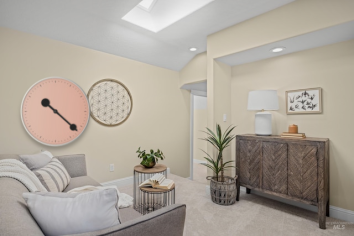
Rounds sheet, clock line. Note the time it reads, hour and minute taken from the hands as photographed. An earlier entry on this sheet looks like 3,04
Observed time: 10,22
